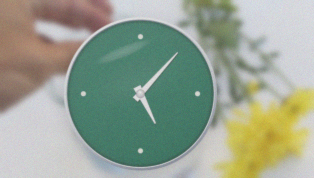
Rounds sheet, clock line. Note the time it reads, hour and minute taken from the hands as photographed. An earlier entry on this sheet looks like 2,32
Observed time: 5,07
